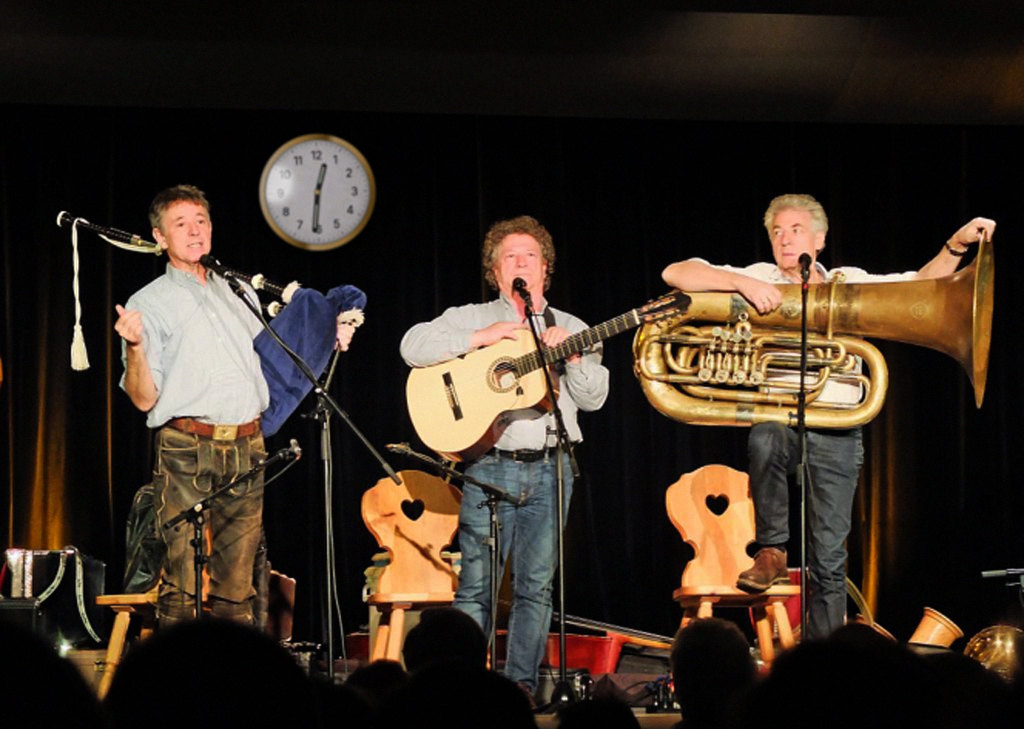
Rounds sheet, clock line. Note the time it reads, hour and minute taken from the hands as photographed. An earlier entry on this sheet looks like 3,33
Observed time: 12,31
